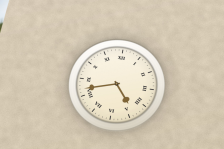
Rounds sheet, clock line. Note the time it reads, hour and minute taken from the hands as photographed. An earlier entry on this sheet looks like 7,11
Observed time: 4,42
